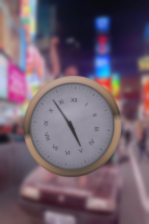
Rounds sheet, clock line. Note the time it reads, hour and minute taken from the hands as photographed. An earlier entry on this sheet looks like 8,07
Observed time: 4,53
